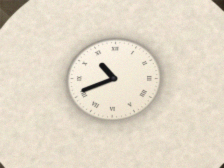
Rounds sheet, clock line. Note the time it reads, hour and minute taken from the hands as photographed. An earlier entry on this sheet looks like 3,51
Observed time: 10,41
